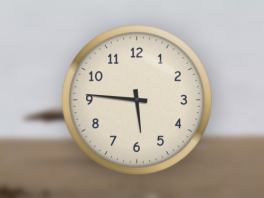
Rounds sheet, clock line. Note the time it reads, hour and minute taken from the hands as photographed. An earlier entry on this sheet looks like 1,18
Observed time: 5,46
